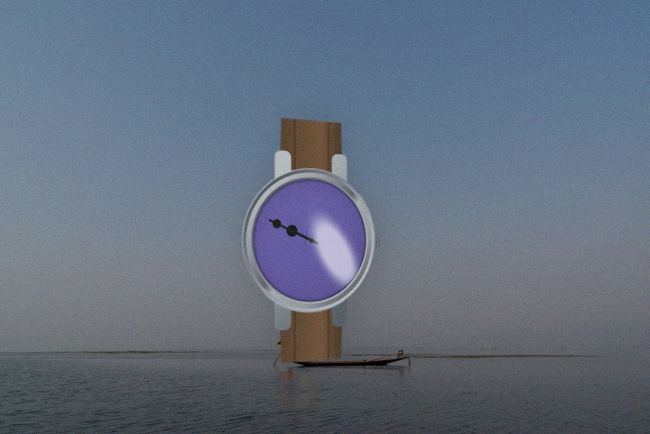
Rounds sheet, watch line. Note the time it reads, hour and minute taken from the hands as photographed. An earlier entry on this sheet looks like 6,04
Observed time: 9,49
